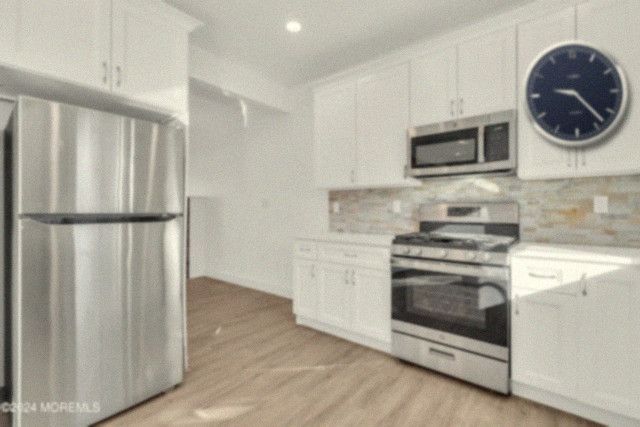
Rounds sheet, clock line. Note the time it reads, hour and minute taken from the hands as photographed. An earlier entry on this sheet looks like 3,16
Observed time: 9,23
